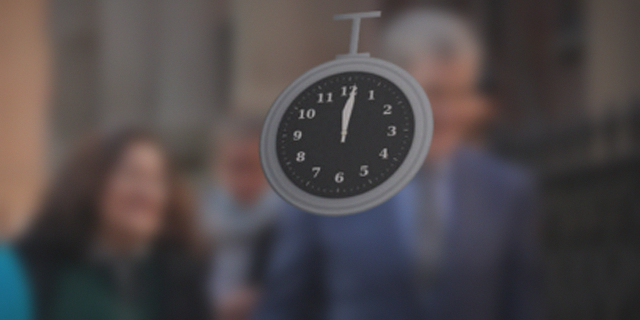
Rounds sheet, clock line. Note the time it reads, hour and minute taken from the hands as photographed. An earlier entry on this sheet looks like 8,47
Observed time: 12,01
